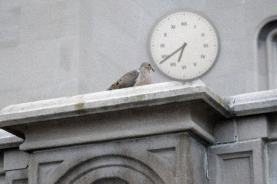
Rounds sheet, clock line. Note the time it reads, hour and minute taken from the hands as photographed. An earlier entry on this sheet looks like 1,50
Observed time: 6,39
